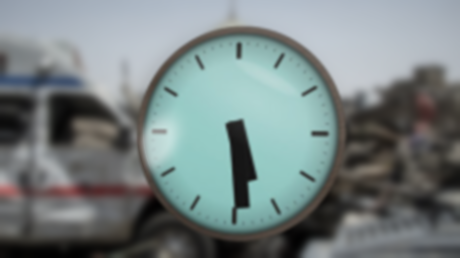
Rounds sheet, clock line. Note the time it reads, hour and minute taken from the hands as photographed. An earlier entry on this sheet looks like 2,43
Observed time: 5,29
